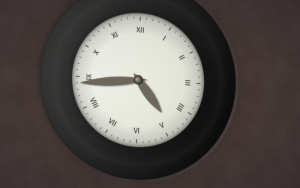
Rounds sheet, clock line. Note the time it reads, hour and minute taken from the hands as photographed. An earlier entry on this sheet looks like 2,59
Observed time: 4,44
